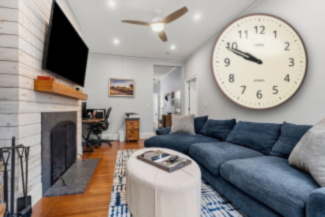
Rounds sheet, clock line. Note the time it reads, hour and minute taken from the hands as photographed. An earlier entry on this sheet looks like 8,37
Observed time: 9,49
